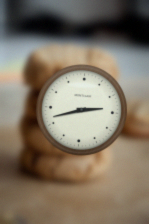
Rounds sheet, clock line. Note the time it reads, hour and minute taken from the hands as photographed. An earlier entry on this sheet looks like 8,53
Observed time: 2,42
